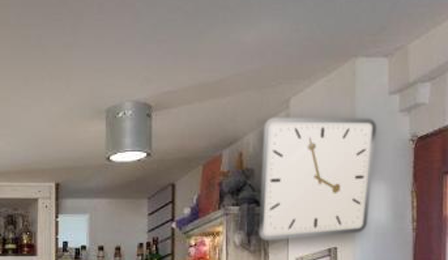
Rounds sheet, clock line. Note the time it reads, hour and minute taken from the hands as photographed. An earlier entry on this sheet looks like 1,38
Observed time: 3,57
